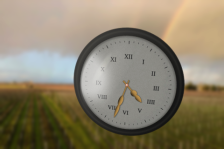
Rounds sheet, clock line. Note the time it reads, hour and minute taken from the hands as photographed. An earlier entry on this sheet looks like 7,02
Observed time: 4,33
